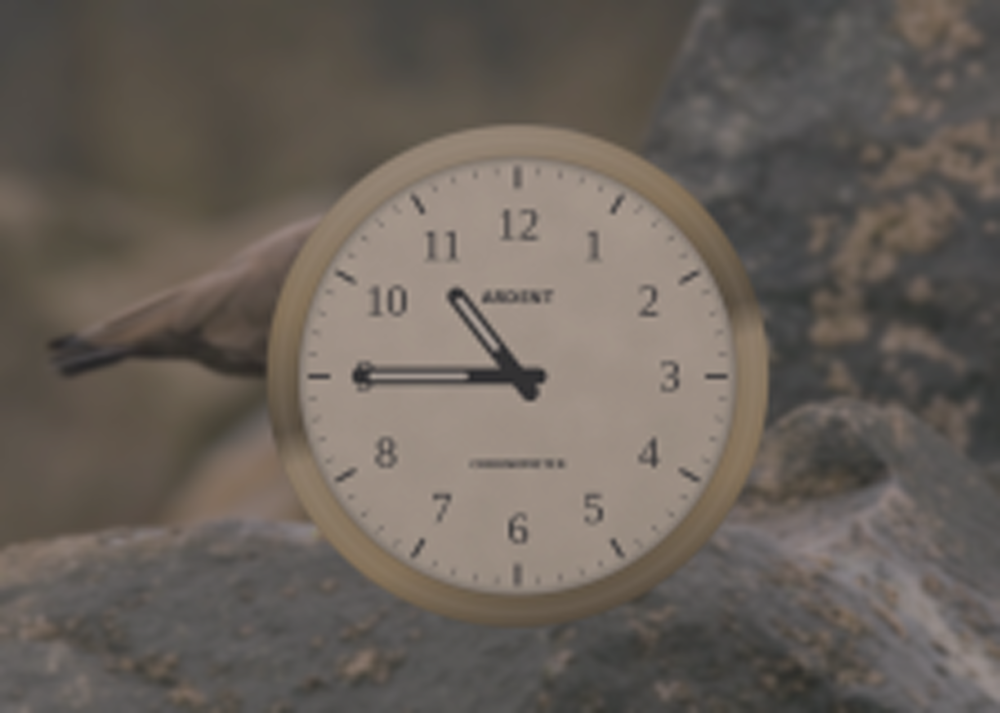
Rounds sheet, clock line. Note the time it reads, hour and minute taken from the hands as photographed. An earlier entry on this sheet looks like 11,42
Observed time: 10,45
